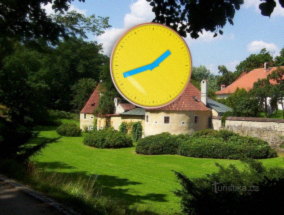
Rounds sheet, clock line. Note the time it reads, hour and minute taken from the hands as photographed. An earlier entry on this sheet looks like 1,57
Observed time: 1,42
